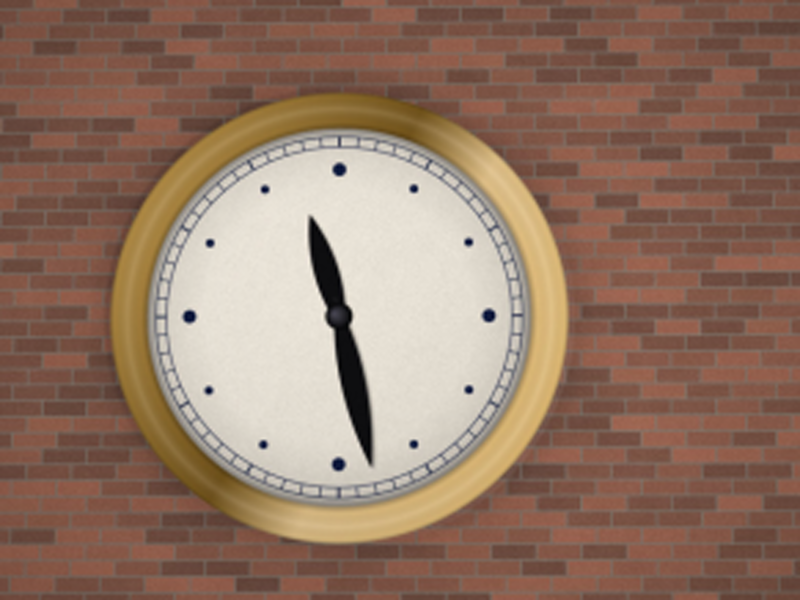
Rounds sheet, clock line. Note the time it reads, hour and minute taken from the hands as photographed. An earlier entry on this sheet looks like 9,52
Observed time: 11,28
